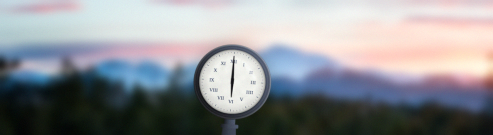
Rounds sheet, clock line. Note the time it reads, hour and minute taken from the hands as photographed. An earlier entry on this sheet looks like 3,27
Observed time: 6,00
